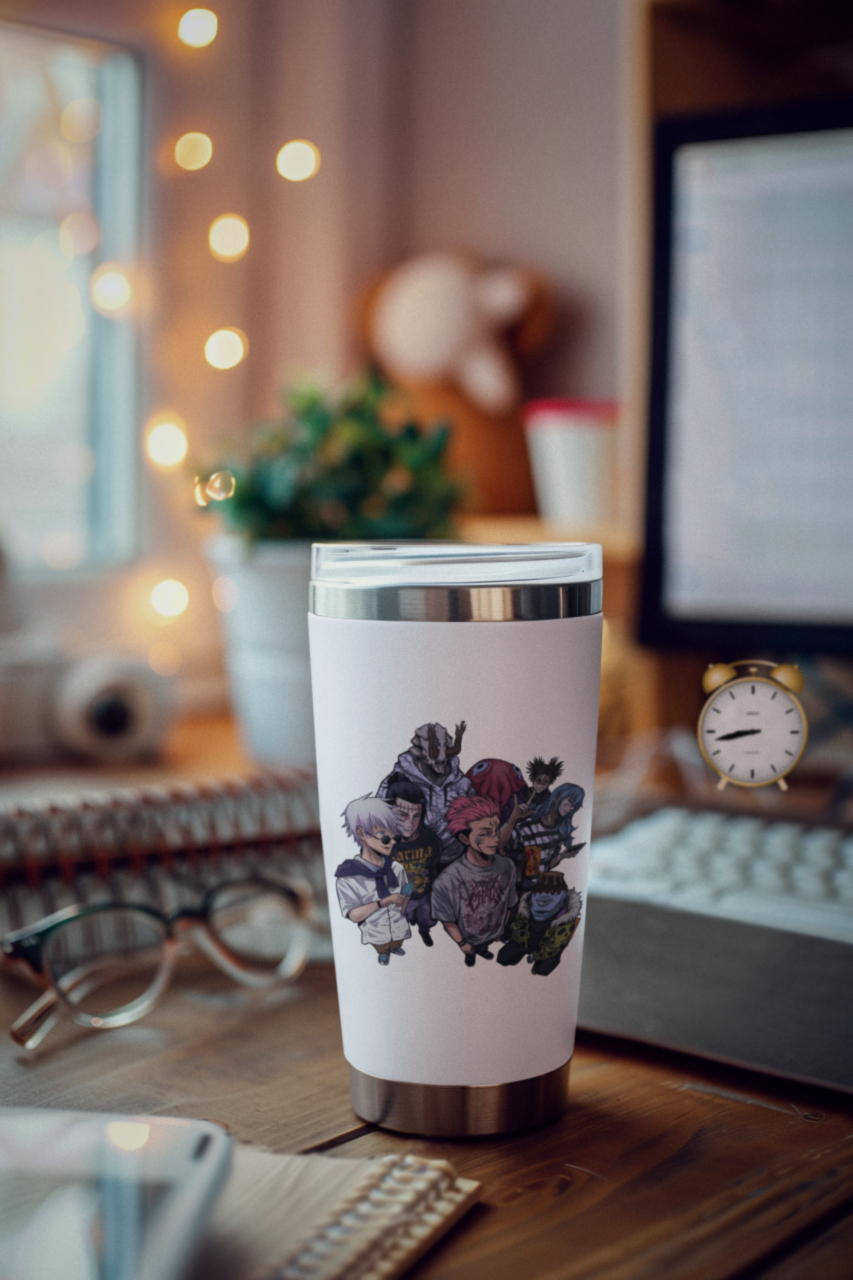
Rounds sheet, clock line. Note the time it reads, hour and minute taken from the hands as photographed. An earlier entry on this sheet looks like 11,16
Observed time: 8,43
